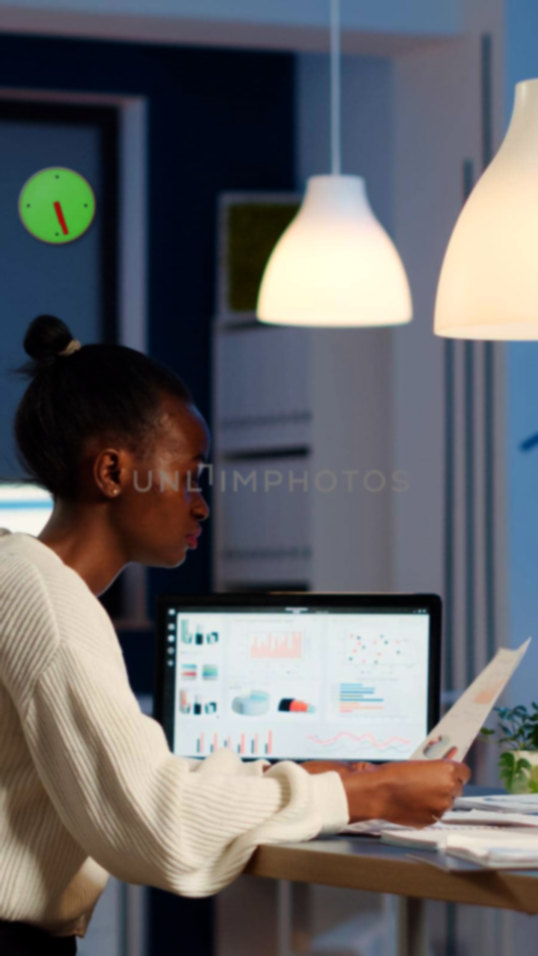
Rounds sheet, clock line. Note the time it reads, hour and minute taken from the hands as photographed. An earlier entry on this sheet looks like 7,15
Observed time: 5,27
